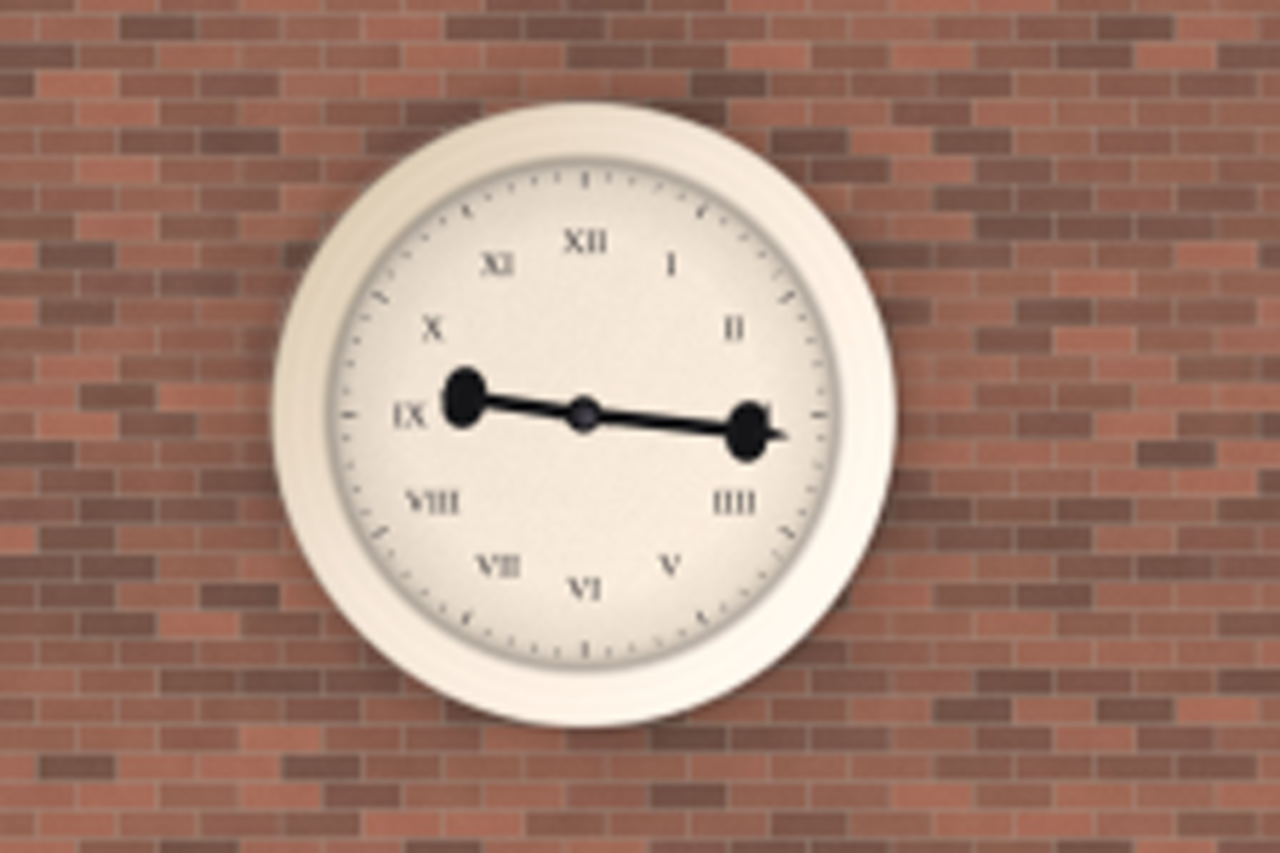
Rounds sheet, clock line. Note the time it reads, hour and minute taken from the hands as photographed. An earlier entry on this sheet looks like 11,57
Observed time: 9,16
